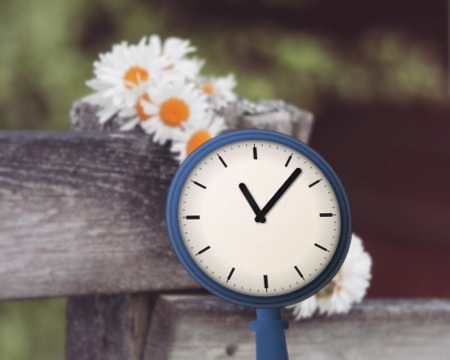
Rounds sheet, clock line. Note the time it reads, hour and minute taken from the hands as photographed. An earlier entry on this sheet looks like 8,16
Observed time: 11,07
